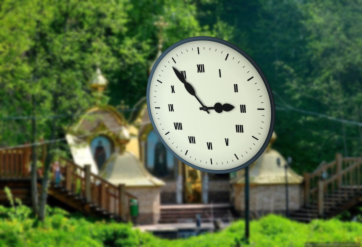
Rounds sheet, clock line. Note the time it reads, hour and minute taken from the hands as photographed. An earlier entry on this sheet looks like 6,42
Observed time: 2,54
